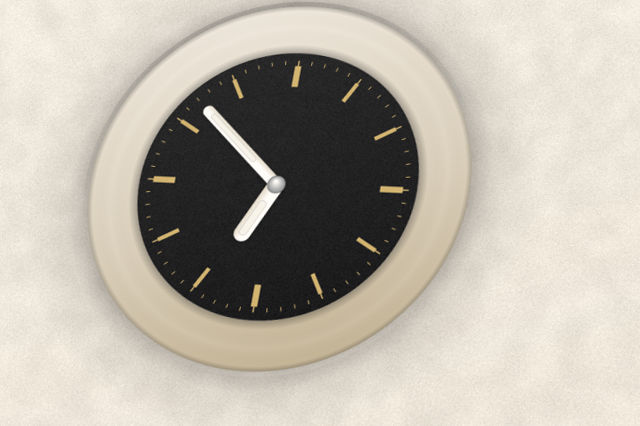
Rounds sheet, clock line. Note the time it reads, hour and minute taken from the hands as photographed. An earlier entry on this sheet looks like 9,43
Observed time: 6,52
